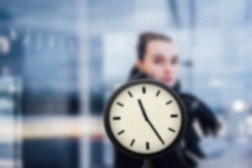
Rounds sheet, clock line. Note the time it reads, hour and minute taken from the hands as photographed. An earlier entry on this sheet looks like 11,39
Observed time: 11,25
